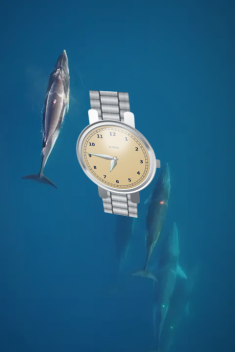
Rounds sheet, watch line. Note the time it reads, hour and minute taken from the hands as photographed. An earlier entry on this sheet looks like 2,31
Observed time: 6,46
